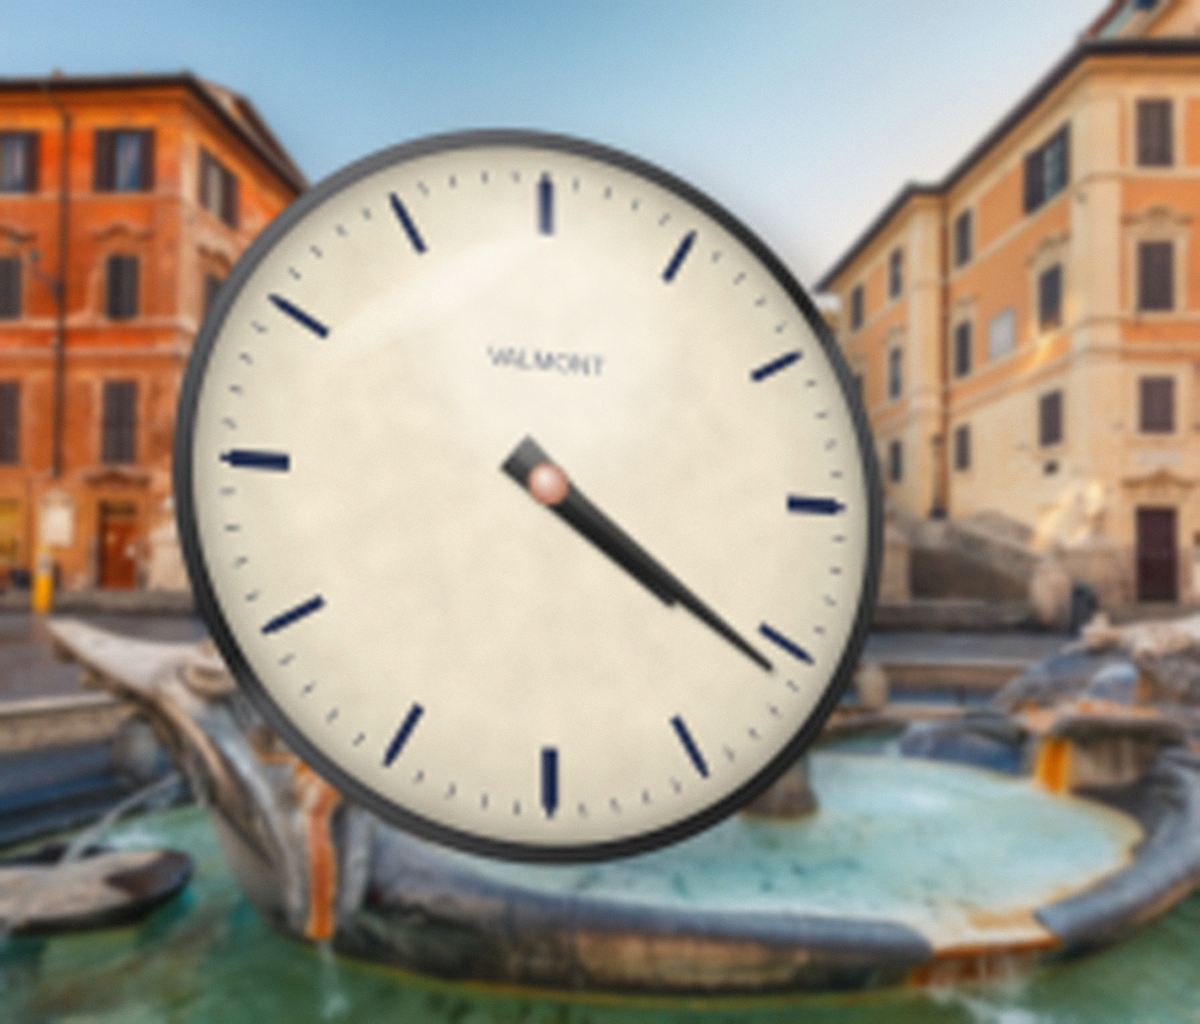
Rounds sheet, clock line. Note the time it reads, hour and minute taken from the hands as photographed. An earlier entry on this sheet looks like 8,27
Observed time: 4,21
